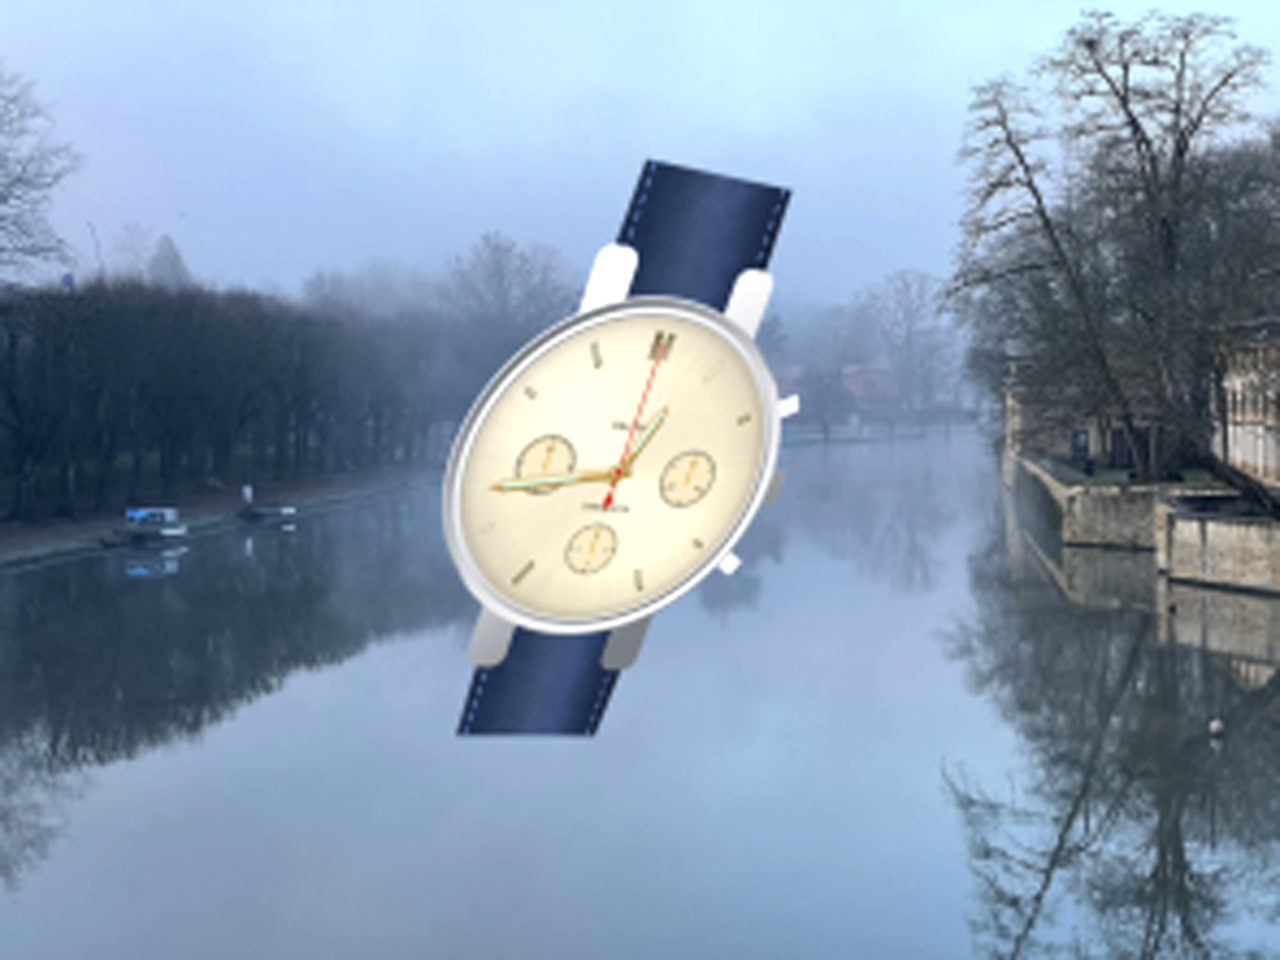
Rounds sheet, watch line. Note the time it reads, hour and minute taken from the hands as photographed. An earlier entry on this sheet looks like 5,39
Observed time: 12,43
